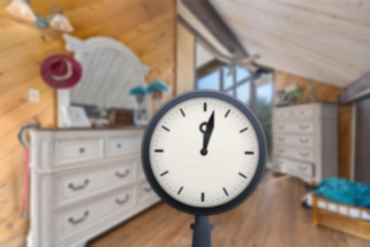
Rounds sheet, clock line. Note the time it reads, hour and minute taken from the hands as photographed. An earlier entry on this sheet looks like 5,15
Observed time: 12,02
